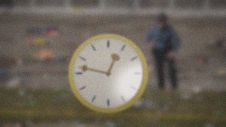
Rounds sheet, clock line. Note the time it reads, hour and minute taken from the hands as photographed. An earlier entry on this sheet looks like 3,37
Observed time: 12,47
